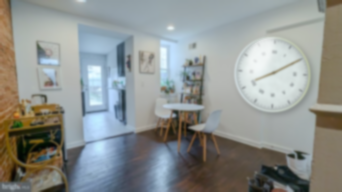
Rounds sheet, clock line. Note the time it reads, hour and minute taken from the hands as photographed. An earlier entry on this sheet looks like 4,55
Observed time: 8,10
